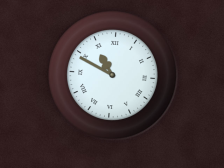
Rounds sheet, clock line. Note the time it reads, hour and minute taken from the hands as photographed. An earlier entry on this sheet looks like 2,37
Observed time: 10,49
